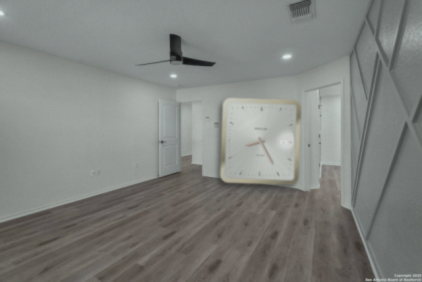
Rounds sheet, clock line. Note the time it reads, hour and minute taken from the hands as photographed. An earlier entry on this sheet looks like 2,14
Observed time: 8,25
